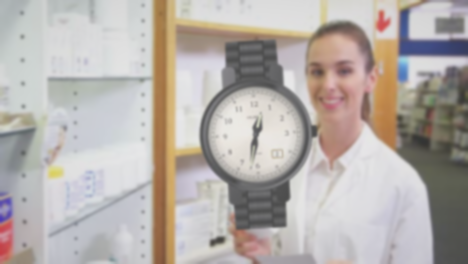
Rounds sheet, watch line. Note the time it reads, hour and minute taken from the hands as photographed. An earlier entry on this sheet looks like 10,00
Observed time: 12,32
